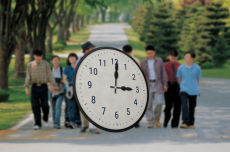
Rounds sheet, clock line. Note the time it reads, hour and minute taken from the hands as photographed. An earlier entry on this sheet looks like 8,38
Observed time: 3,01
